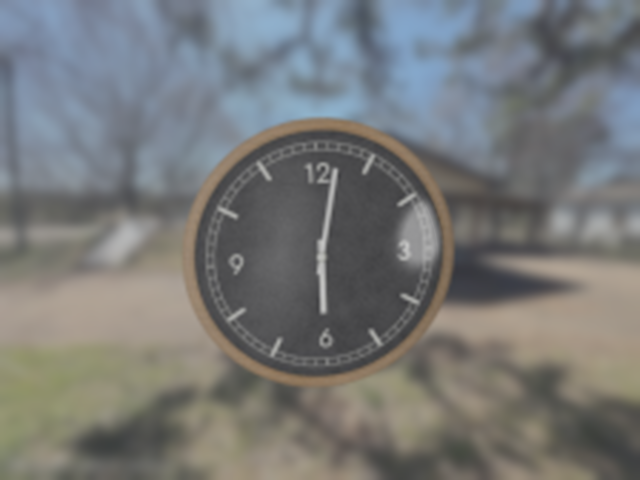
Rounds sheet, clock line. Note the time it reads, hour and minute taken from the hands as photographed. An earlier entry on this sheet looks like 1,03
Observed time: 6,02
